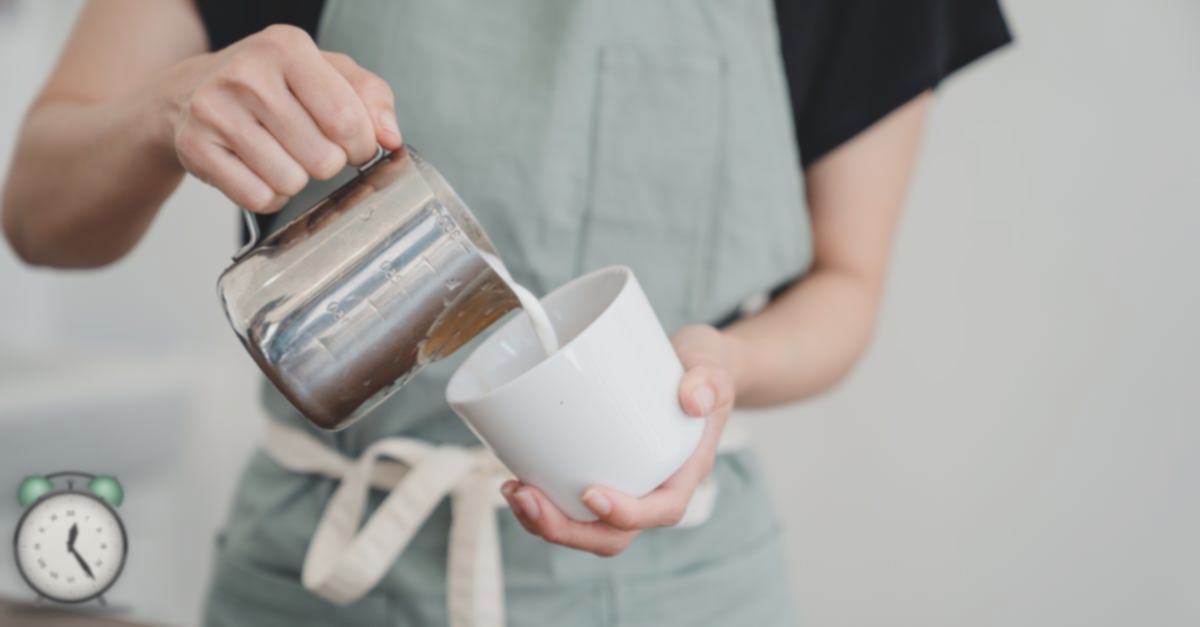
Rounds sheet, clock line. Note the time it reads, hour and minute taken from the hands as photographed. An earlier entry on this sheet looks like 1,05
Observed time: 12,24
